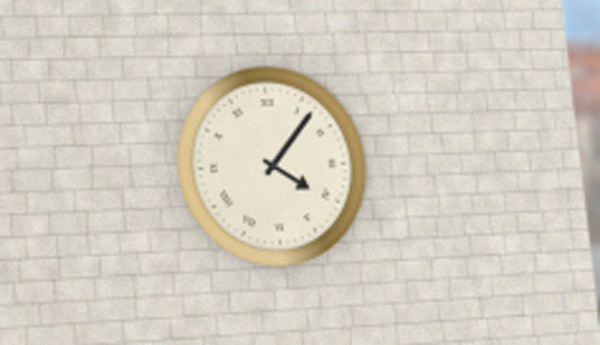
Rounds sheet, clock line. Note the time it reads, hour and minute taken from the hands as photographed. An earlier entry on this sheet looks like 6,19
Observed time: 4,07
